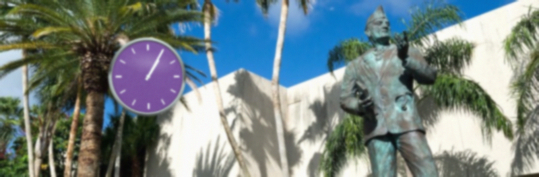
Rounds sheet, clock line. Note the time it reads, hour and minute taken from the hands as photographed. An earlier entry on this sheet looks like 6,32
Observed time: 1,05
